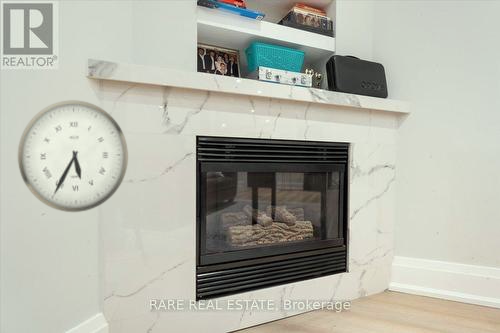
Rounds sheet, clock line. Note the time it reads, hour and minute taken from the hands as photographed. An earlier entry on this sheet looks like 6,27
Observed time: 5,35
